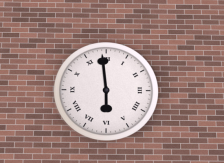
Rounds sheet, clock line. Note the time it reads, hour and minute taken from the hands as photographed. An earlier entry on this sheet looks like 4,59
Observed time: 5,59
